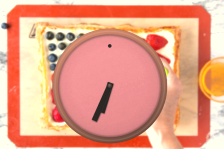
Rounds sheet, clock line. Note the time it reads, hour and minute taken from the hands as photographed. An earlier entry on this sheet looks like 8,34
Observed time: 6,34
